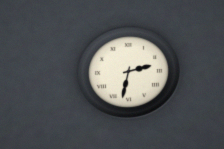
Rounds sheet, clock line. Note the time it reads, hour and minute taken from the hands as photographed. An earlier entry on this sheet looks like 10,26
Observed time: 2,32
